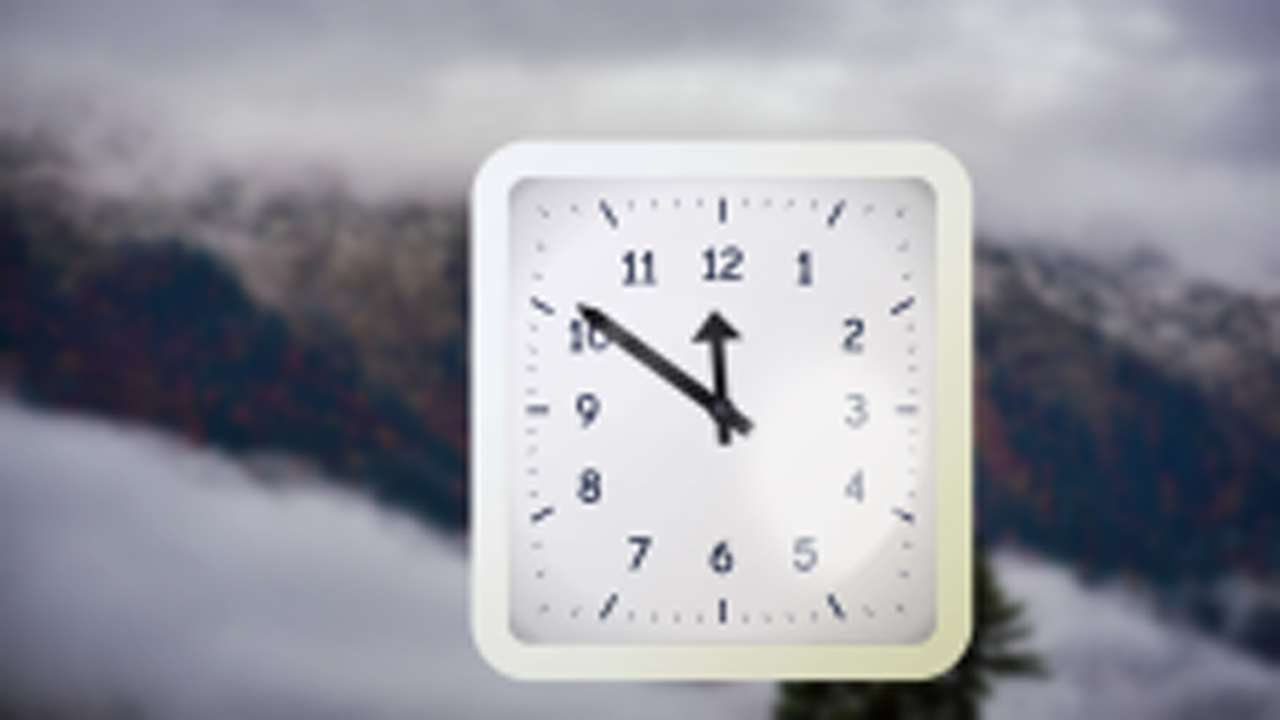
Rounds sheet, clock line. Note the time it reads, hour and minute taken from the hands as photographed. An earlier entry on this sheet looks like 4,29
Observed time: 11,51
